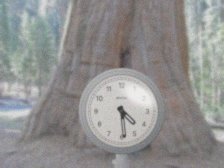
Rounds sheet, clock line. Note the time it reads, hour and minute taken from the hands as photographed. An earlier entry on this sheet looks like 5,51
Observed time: 4,29
